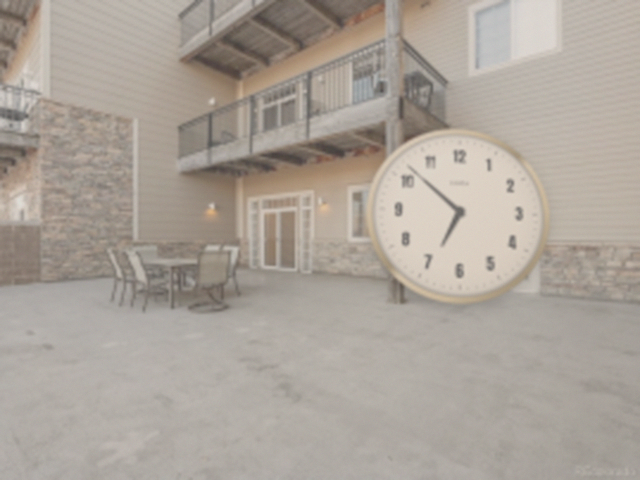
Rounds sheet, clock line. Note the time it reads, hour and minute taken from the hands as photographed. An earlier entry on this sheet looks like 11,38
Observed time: 6,52
